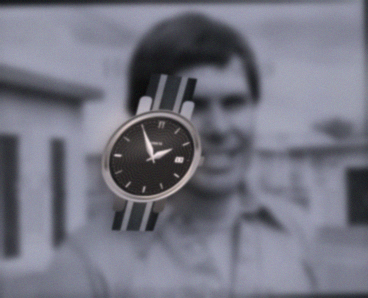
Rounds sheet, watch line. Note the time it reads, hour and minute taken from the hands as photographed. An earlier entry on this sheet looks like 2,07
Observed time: 1,55
